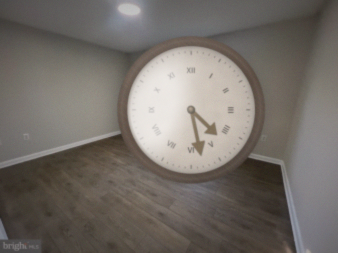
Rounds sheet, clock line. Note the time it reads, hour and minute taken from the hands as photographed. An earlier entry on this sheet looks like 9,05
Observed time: 4,28
